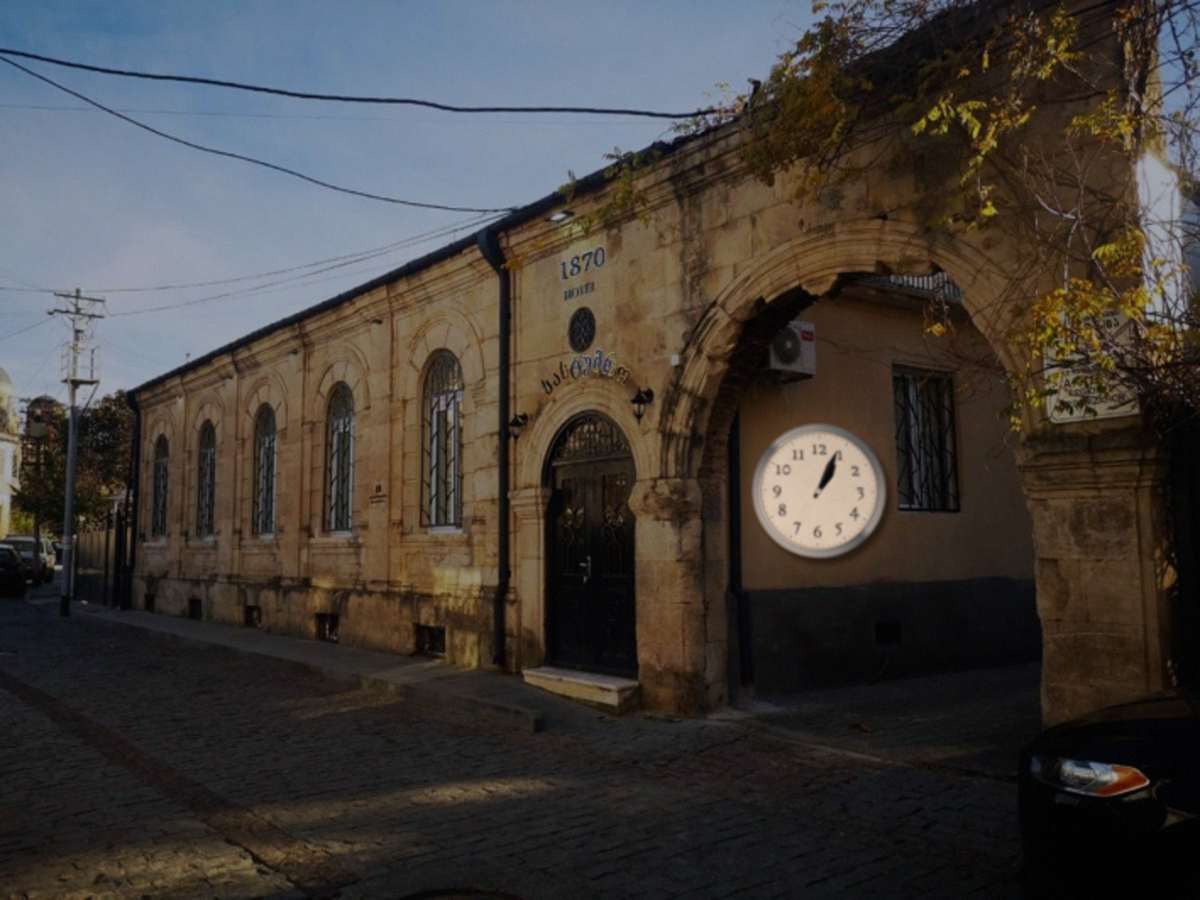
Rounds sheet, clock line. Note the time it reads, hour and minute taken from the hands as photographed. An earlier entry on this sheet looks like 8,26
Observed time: 1,04
